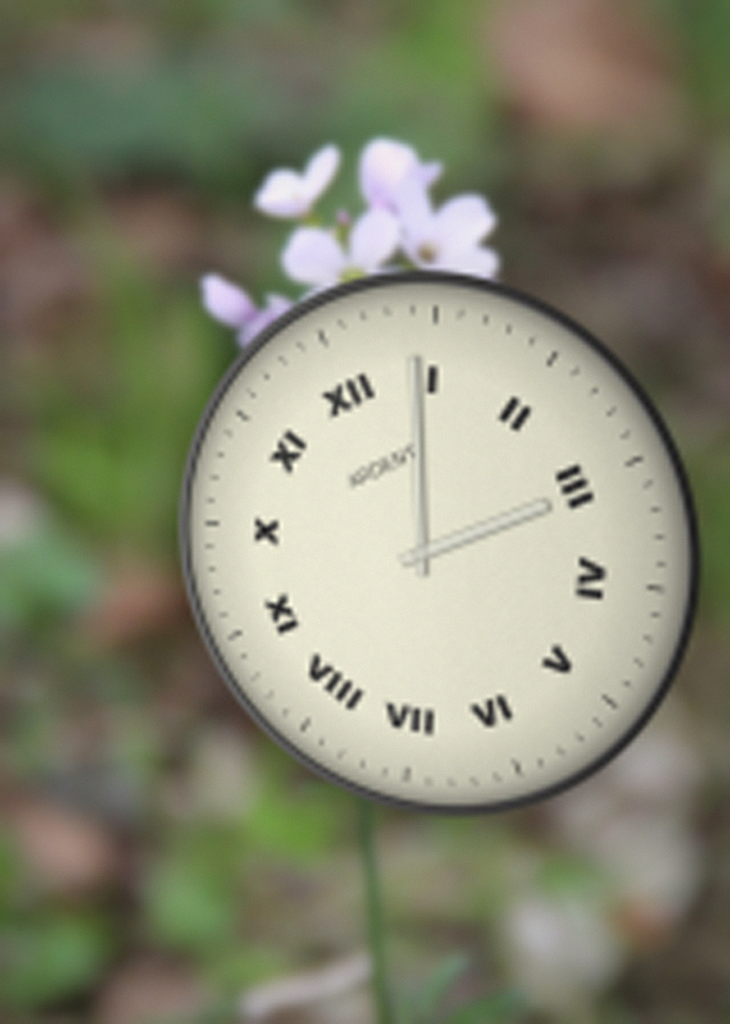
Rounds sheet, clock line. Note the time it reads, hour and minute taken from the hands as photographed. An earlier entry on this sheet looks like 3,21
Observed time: 3,04
